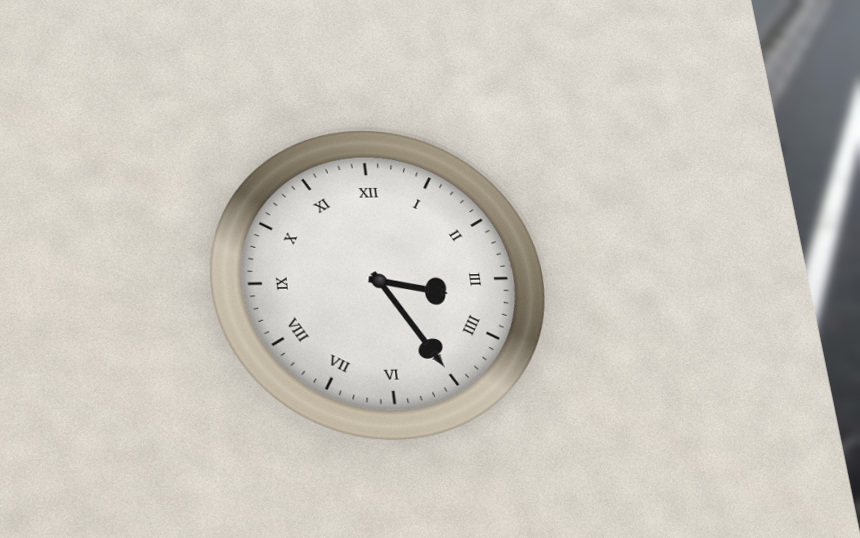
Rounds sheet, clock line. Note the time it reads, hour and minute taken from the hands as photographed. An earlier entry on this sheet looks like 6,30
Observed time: 3,25
